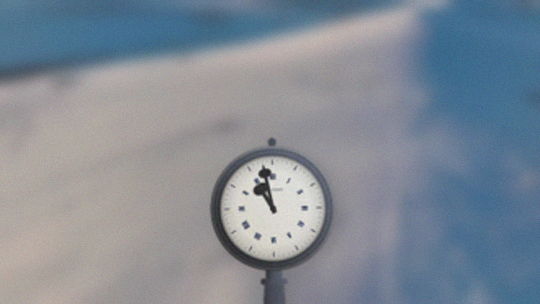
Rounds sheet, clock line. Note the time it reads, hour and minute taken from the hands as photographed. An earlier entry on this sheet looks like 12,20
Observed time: 10,58
